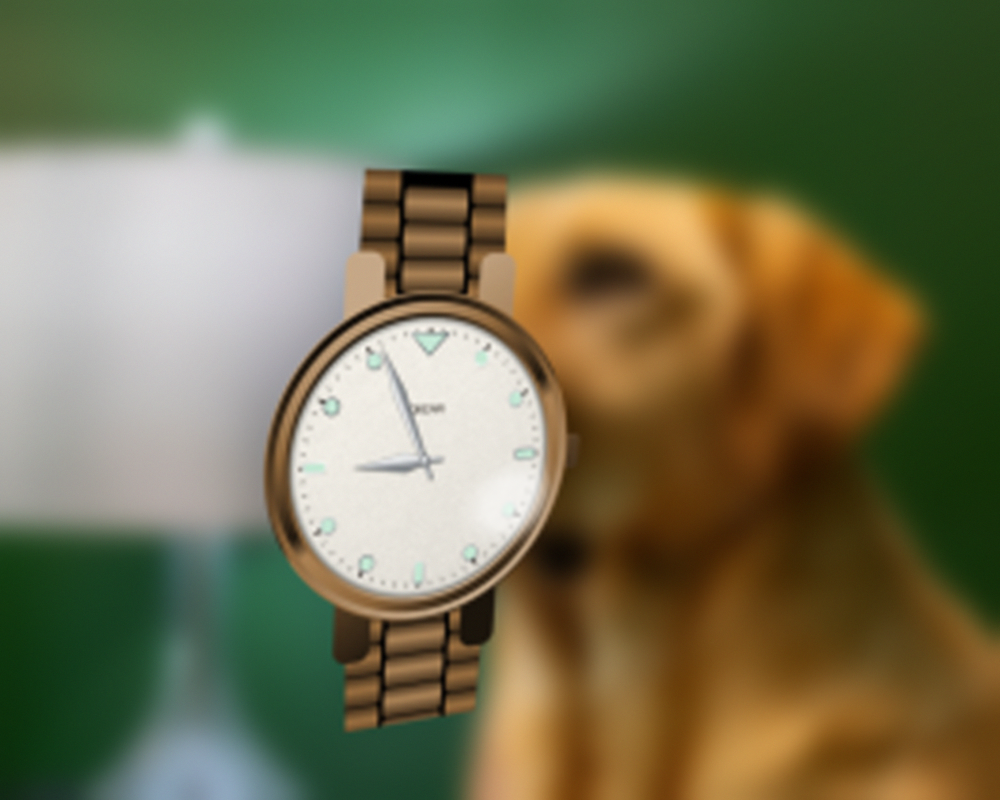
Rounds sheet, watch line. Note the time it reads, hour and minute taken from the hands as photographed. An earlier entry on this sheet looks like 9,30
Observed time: 8,56
